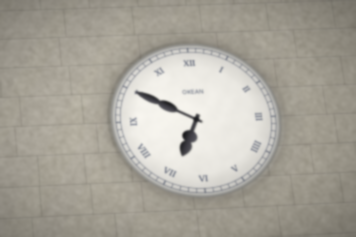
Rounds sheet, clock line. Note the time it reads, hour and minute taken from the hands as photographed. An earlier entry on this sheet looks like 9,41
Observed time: 6,50
